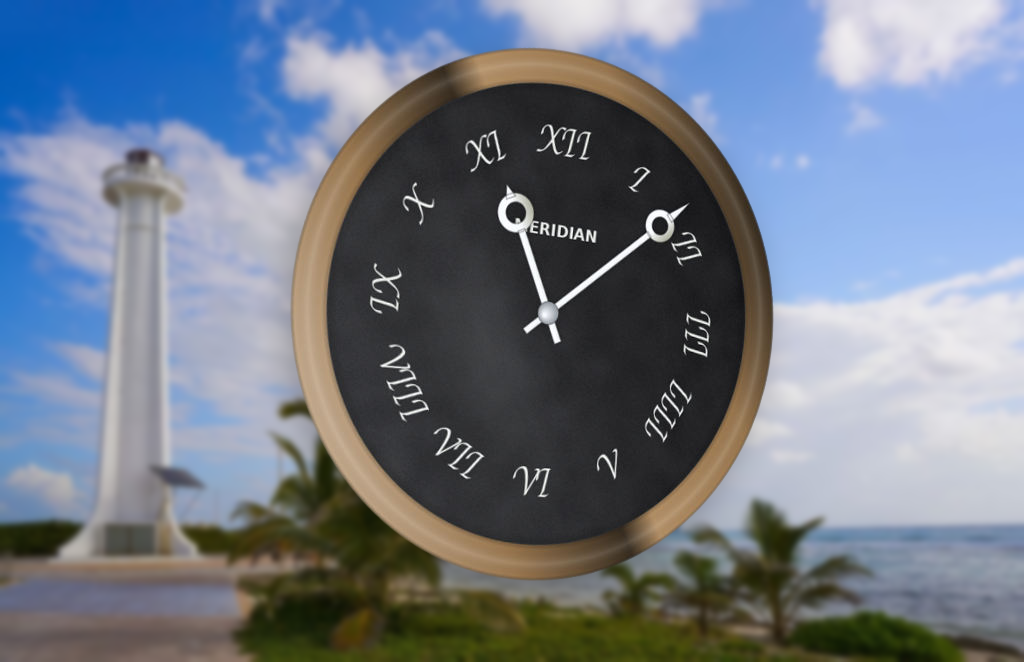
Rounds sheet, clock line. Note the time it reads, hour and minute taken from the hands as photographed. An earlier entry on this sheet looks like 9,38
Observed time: 11,08
